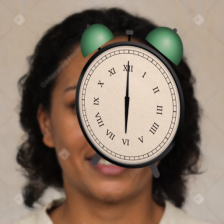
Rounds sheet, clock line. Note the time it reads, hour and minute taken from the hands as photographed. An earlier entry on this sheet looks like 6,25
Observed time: 6,00
